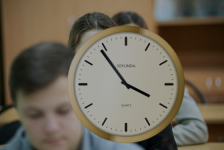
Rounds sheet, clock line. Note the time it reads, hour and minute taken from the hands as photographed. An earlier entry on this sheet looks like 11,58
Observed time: 3,54
